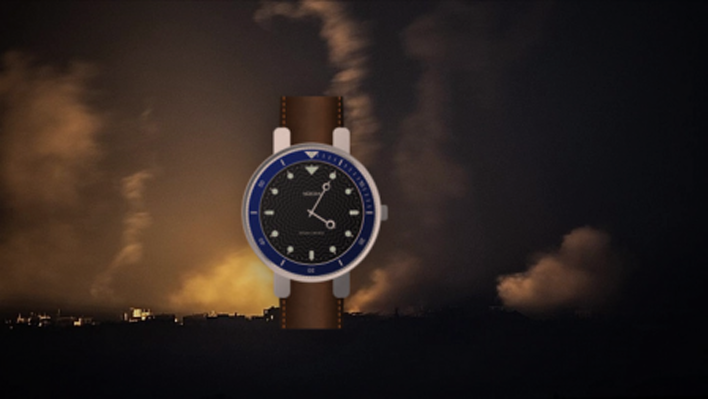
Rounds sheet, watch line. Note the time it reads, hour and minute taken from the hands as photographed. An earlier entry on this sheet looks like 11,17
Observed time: 4,05
